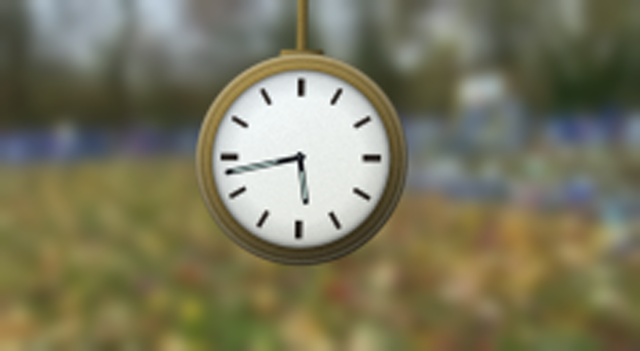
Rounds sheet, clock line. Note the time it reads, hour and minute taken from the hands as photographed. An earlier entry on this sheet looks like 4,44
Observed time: 5,43
